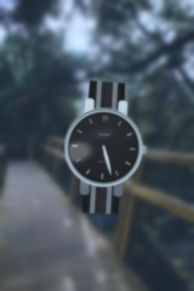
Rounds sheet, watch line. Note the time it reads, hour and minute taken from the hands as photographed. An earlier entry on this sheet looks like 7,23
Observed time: 5,27
